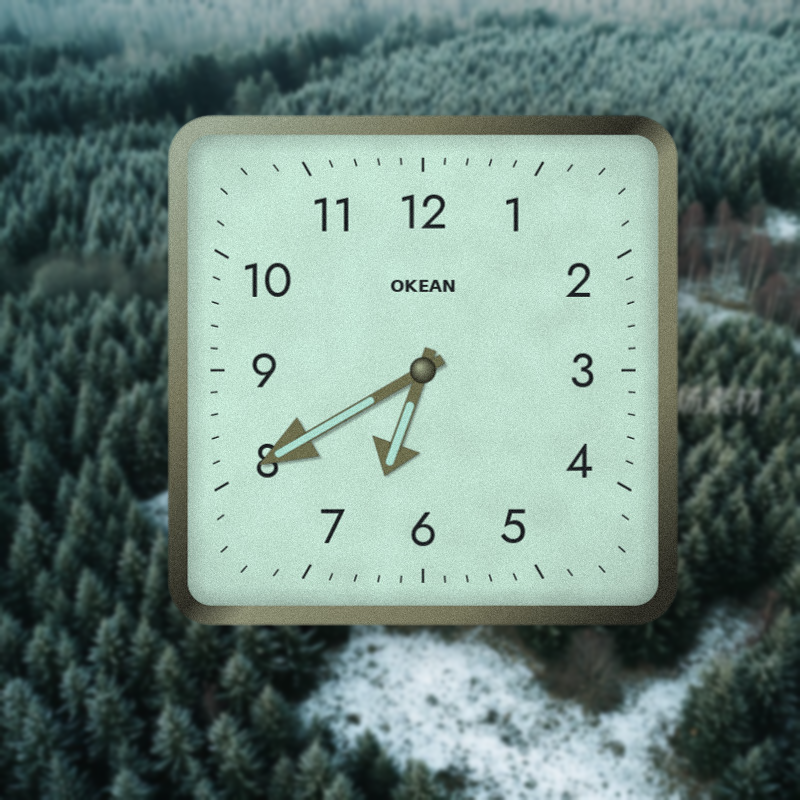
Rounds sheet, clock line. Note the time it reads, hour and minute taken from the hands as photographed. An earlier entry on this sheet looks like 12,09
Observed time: 6,40
